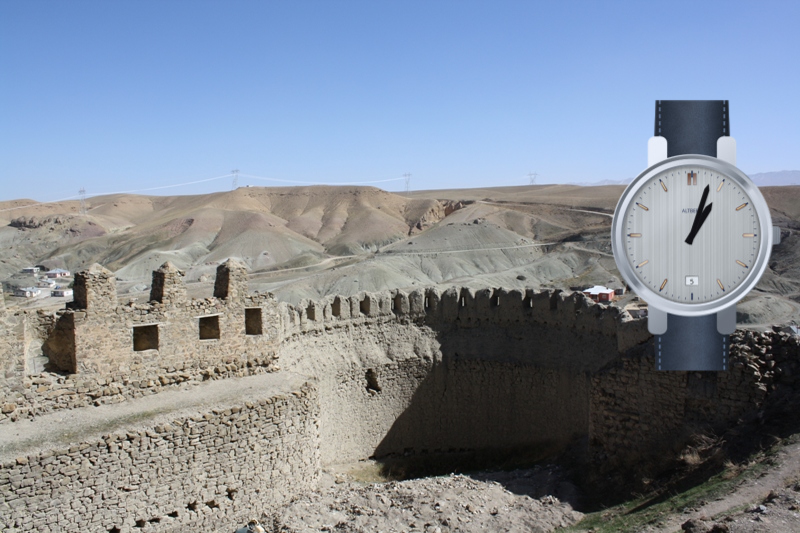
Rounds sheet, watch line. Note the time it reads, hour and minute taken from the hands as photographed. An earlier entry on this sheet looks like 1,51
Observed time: 1,03
